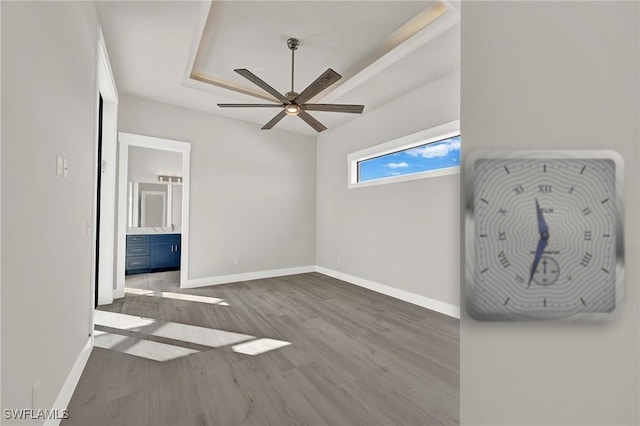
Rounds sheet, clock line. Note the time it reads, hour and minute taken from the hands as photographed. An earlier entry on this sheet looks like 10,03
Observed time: 11,33
